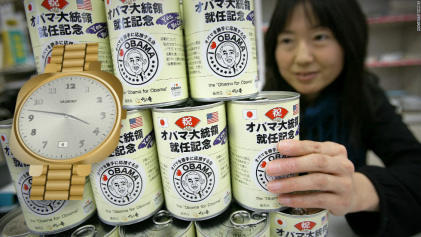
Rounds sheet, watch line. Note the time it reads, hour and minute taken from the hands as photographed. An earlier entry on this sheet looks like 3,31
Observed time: 3,47
